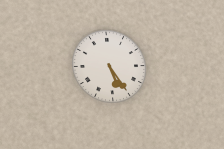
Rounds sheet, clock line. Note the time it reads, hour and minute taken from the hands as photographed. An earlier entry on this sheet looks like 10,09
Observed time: 5,25
